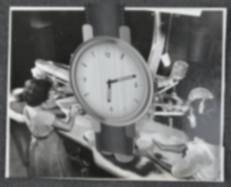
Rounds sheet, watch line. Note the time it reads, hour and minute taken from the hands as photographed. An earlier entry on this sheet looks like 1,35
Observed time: 6,12
